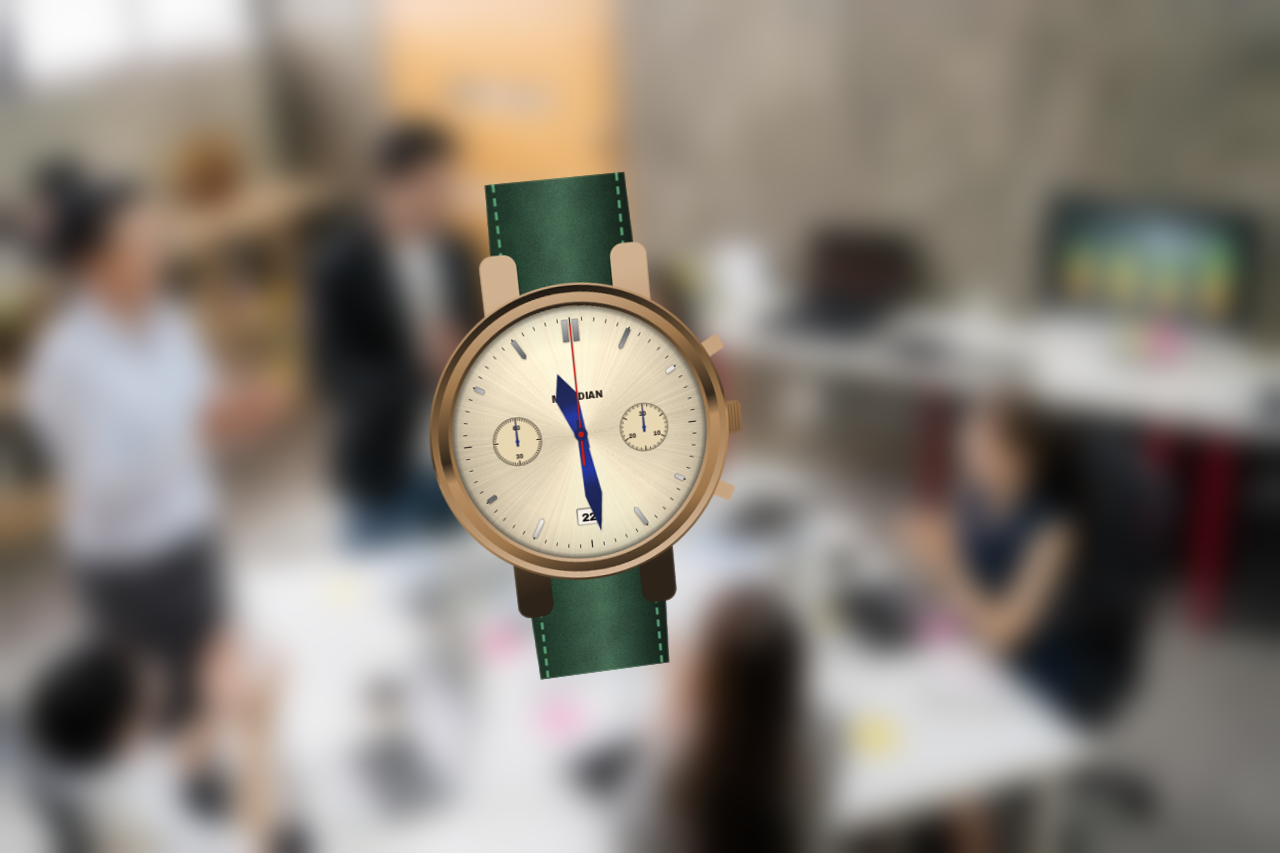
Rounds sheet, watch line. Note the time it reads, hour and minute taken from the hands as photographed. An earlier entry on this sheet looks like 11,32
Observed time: 11,29
